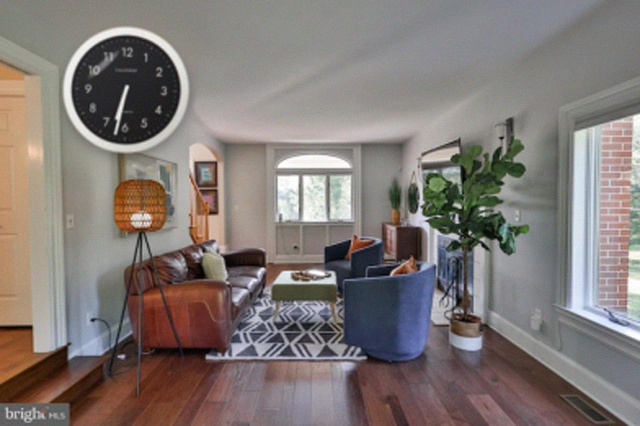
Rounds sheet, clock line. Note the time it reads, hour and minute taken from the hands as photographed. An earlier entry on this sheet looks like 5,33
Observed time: 6,32
